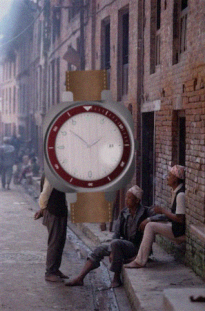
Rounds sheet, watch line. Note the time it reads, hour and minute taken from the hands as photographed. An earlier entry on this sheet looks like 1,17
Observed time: 1,52
